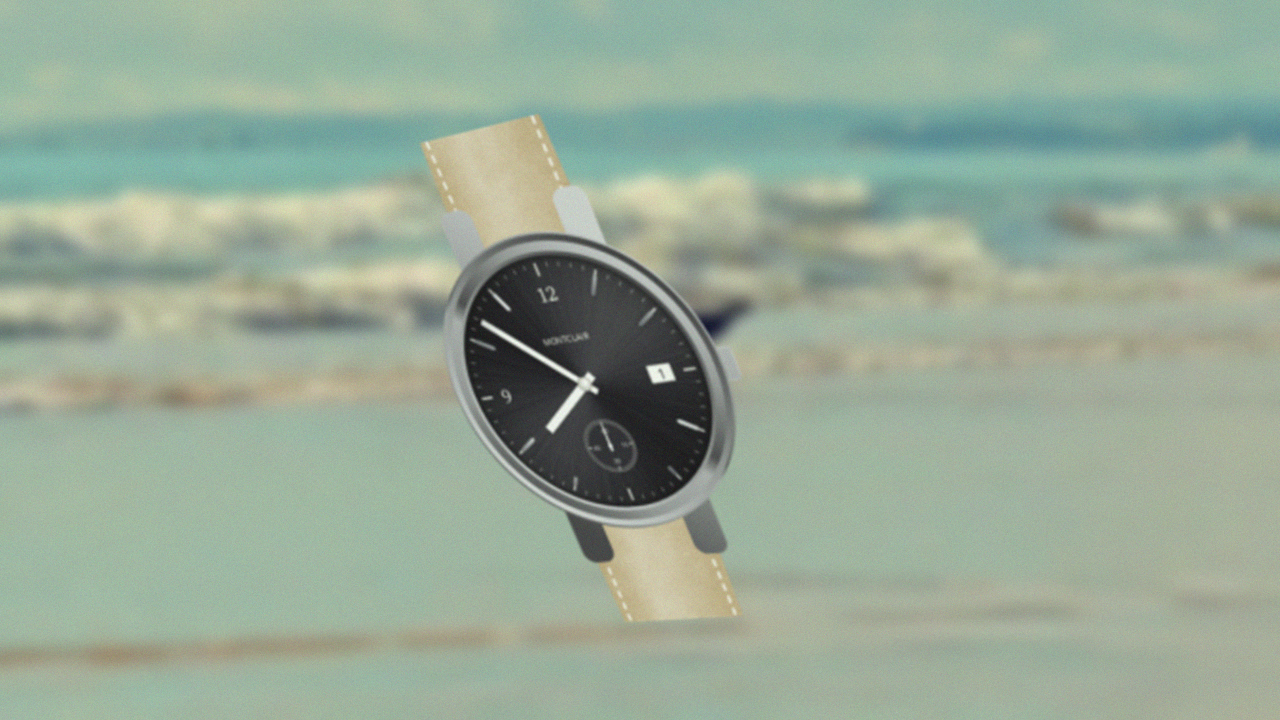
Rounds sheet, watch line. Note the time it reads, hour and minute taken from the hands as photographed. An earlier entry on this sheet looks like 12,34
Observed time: 7,52
